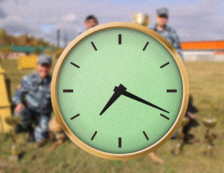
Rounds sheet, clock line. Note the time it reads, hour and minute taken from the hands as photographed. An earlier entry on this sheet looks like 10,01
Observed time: 7,19
